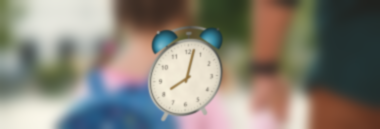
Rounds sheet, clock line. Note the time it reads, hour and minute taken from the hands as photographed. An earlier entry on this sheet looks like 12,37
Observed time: 8,02
